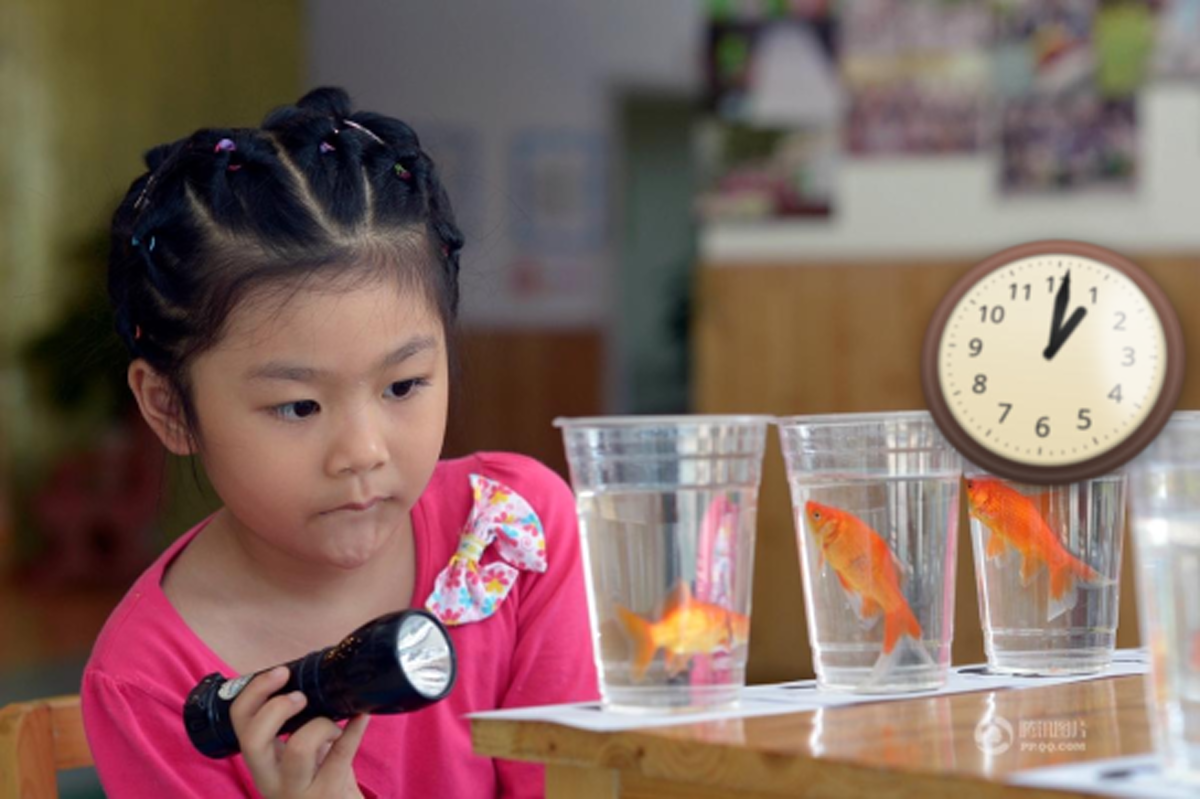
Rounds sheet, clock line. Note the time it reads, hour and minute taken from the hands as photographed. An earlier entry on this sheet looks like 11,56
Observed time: 1,01
